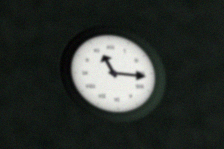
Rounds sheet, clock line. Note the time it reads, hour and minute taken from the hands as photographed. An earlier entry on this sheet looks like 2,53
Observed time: 11,16
